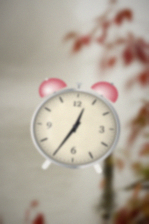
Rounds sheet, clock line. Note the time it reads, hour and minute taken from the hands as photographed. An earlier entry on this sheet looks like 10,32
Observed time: 12,35
